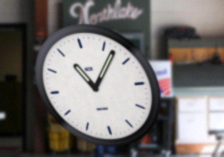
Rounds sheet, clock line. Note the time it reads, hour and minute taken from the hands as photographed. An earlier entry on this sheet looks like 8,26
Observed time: 11,07
